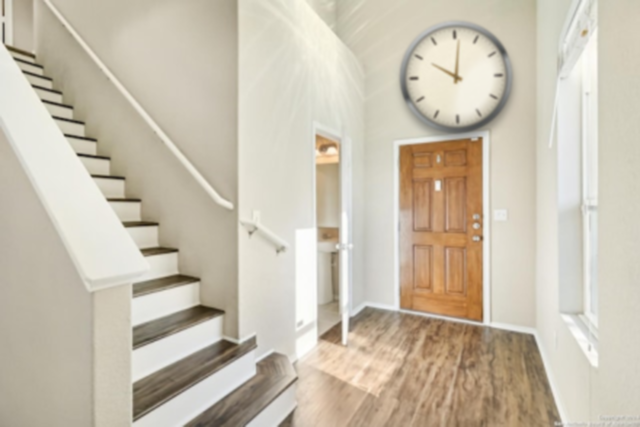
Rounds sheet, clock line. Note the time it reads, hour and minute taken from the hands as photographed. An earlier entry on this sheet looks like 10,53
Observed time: 10,01
